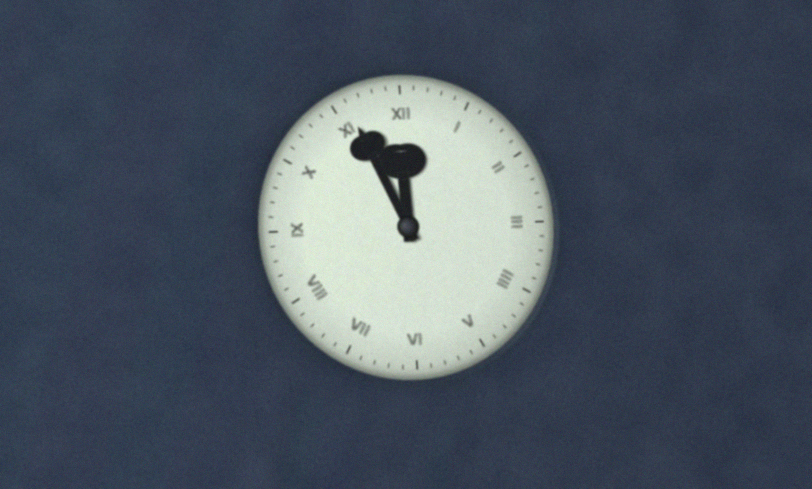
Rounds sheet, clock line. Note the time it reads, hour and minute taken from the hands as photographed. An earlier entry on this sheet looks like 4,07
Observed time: 11,56
